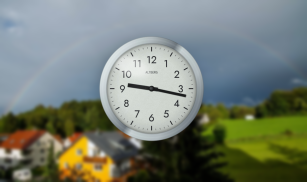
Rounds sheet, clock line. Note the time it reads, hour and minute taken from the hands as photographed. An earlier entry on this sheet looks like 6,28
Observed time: 9,17
